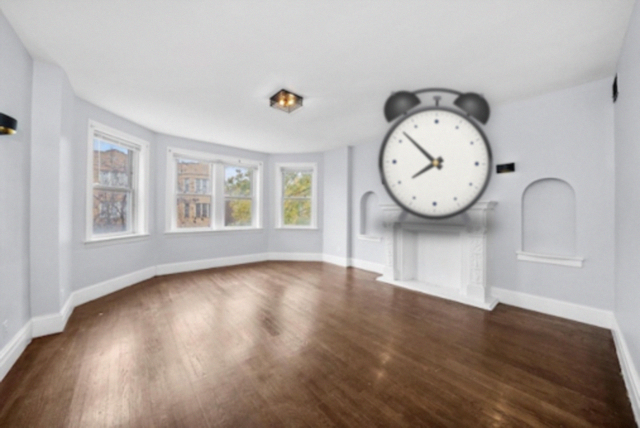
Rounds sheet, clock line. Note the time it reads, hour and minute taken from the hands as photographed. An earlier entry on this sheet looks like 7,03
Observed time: 7,52
